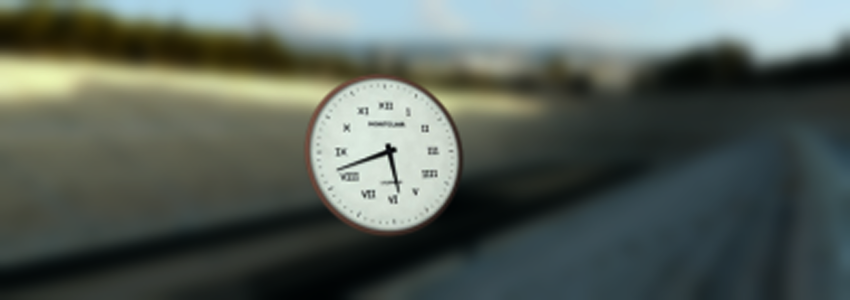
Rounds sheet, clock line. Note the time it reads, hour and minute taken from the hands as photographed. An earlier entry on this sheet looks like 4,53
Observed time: 5,42
